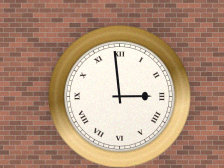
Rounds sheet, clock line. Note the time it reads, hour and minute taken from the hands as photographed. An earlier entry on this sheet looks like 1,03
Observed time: 2,59
